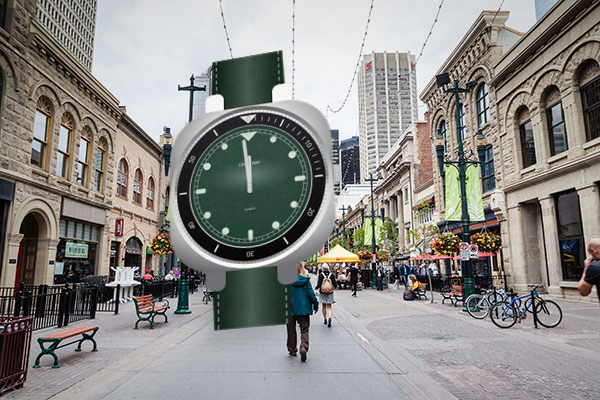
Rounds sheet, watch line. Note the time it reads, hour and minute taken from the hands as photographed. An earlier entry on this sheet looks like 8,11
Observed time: 11,59
